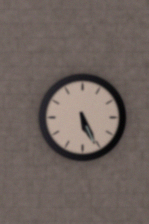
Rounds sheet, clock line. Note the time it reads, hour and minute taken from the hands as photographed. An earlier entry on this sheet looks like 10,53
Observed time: 5,26
